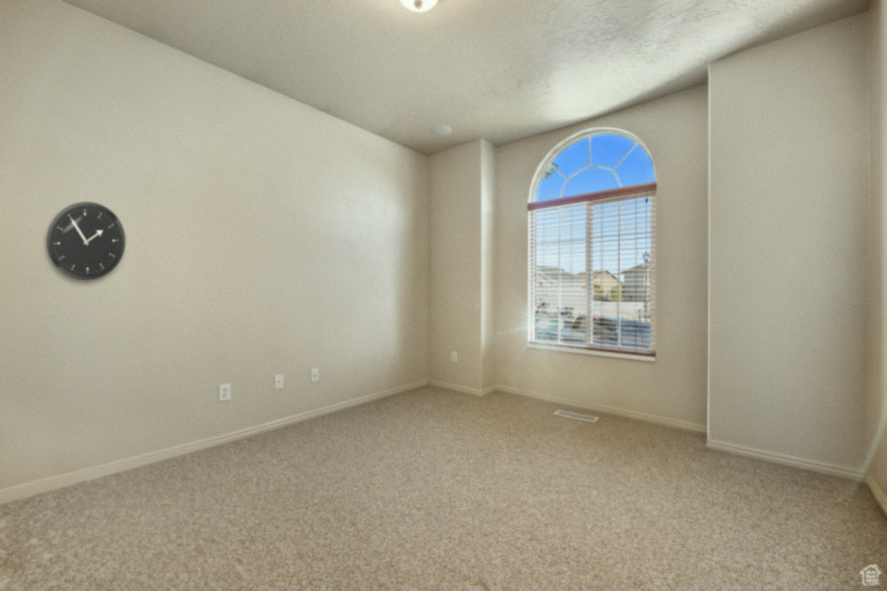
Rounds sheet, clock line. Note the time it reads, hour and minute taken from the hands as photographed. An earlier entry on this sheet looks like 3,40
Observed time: 1,55
